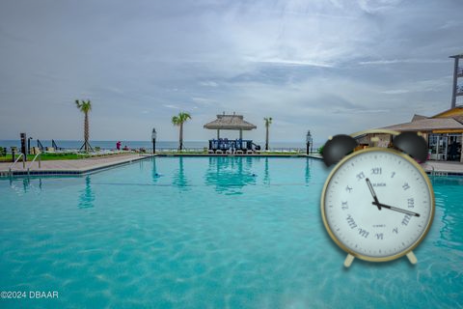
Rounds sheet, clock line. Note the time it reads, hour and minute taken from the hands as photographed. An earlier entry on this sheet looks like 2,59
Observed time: 11,18
